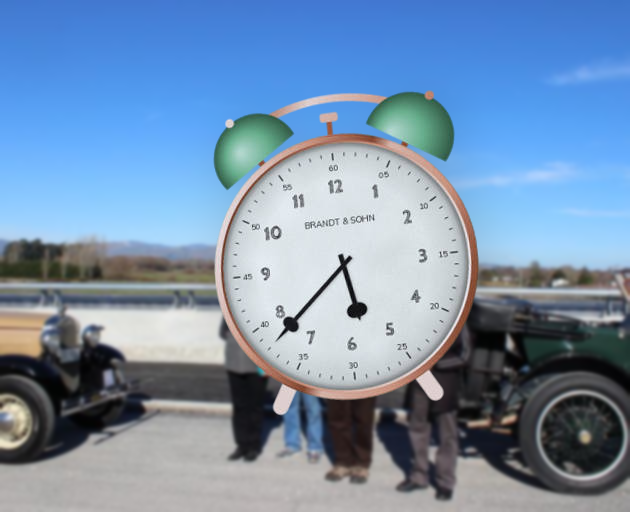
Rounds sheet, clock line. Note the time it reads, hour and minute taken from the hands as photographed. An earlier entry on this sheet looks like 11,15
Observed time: 5,38
